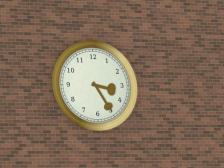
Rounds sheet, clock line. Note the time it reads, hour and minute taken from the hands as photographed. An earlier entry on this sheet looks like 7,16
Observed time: 3,25
